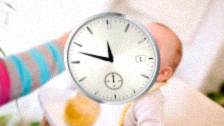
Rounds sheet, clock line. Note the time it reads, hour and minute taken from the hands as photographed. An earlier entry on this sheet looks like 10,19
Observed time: 11,48
